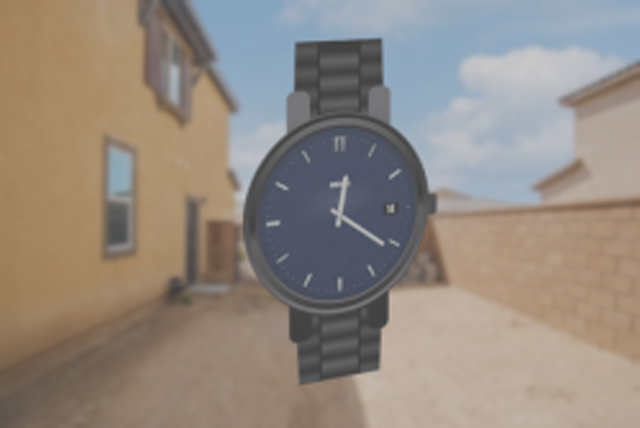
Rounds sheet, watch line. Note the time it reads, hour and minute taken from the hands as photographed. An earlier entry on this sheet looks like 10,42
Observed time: 12,21
